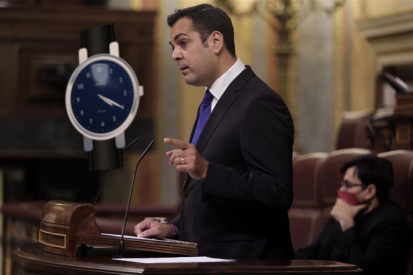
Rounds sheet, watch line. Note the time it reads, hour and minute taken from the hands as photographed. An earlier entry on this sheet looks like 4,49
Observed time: 4,20
